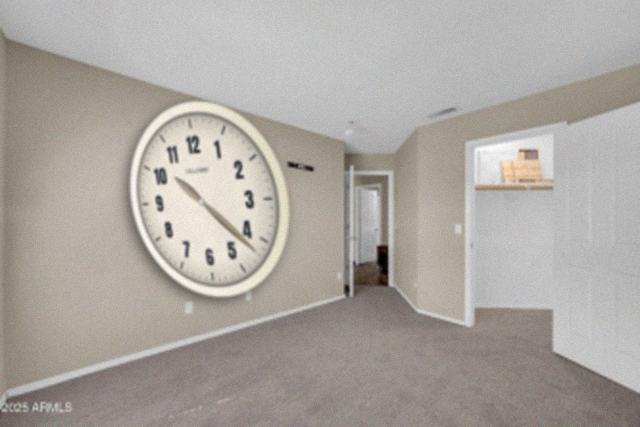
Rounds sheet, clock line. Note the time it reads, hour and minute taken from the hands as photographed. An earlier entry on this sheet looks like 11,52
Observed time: 10,22
